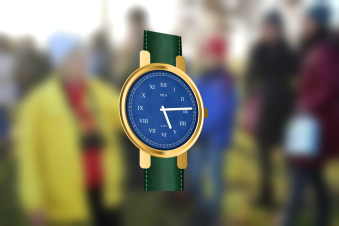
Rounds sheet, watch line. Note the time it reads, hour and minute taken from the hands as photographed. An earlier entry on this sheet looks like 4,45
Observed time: 5,14
